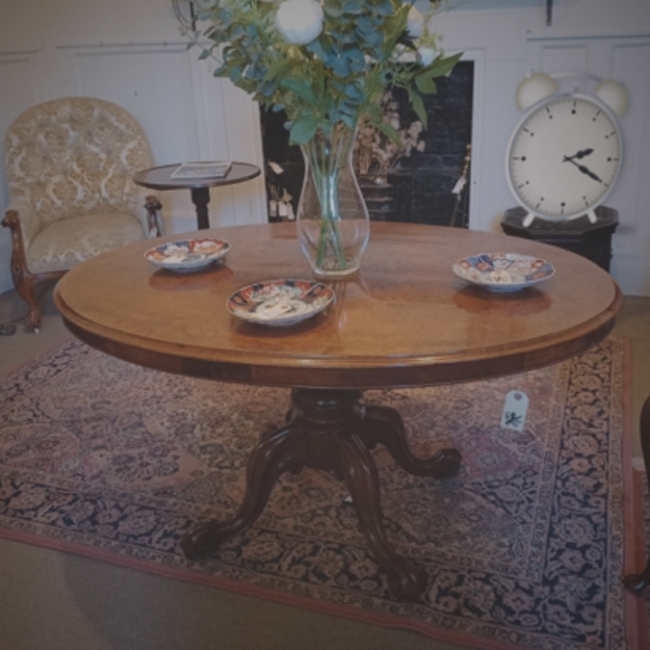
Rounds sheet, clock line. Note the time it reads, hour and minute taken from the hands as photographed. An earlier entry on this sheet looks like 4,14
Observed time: 2,20
